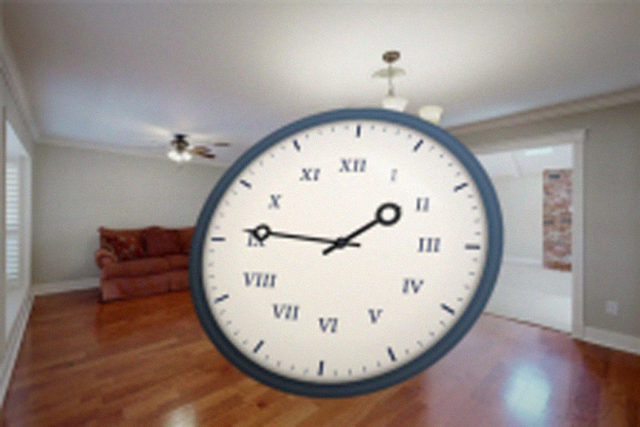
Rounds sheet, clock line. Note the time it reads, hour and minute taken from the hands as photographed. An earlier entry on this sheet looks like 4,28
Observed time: 1,46
